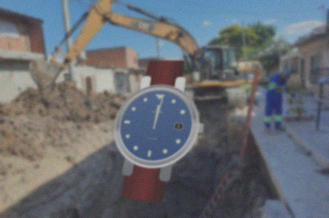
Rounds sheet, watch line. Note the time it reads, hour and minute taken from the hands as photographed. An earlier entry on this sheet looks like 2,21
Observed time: 12,01
